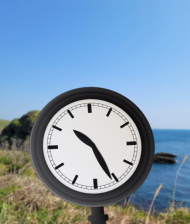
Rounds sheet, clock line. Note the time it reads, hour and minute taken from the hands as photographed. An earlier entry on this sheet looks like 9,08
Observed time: 10,26
